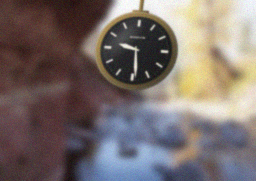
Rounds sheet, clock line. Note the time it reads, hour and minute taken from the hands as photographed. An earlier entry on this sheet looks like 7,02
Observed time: 9,29
